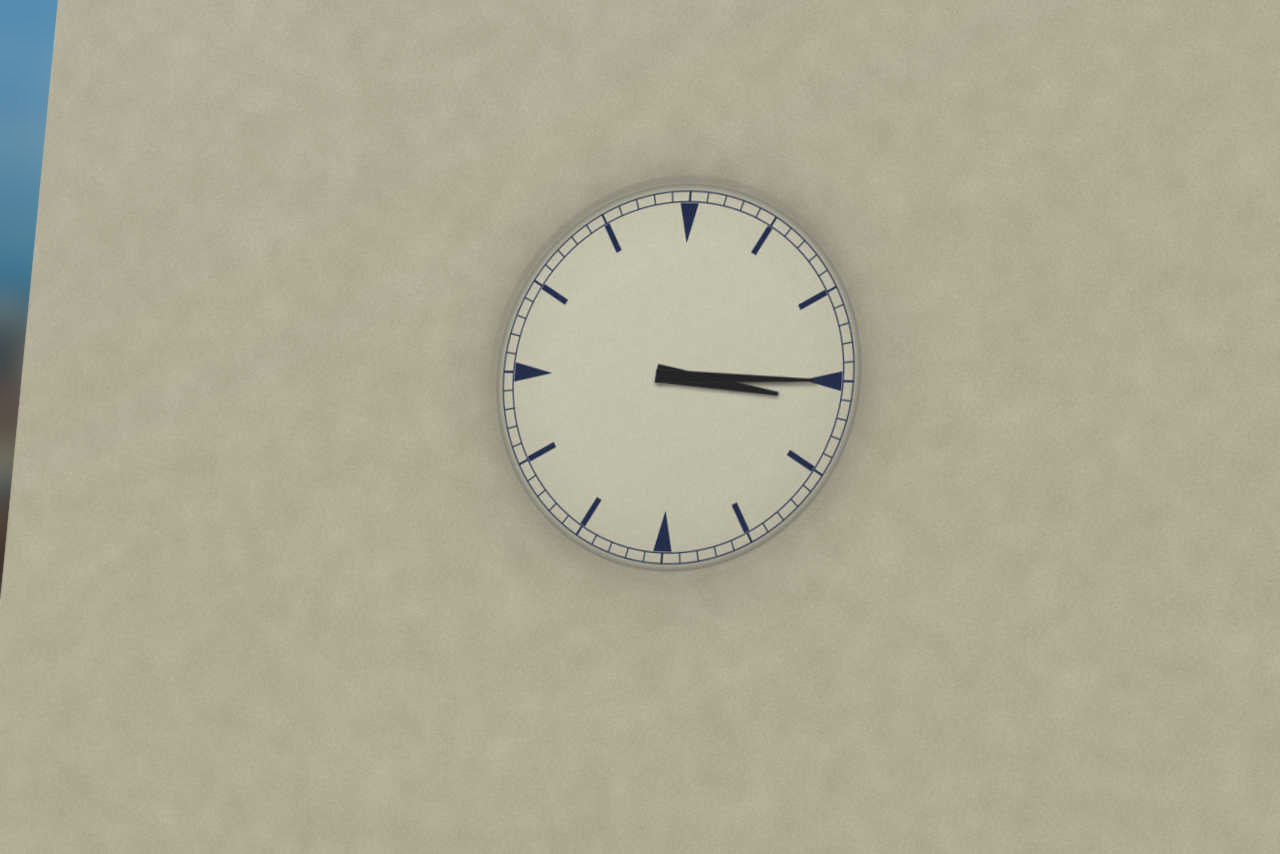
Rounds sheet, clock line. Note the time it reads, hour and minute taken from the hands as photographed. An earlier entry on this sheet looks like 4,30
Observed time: 3,15
